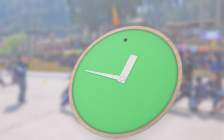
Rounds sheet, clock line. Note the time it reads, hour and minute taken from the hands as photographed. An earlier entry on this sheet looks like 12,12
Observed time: 12,48
